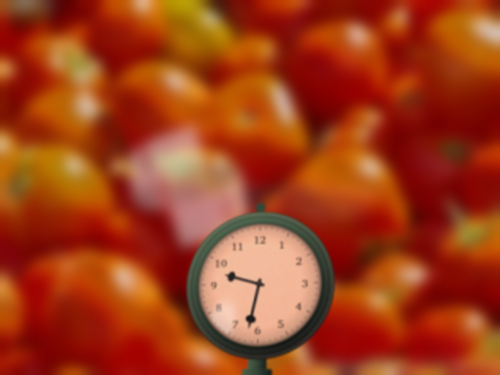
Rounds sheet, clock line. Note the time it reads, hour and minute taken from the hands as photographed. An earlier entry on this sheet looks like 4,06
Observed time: 9,32
